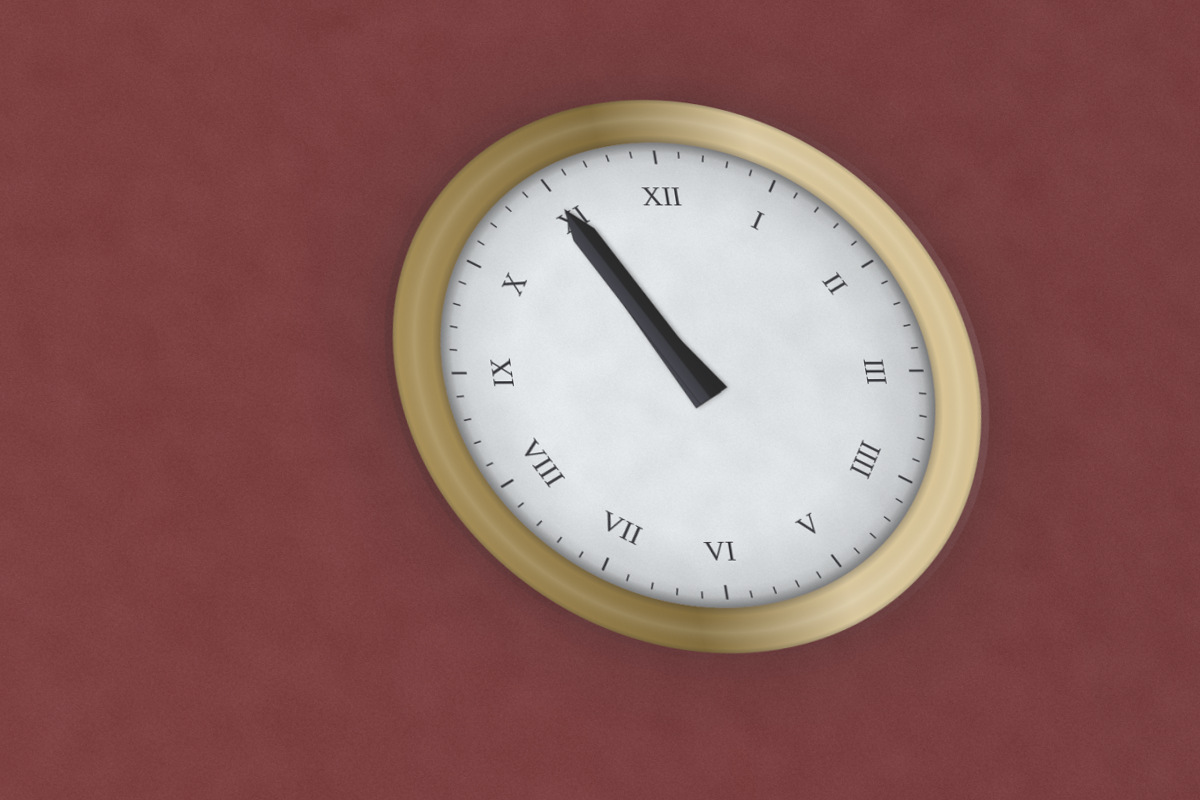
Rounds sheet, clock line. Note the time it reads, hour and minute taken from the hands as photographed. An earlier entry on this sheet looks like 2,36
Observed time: 10,55
